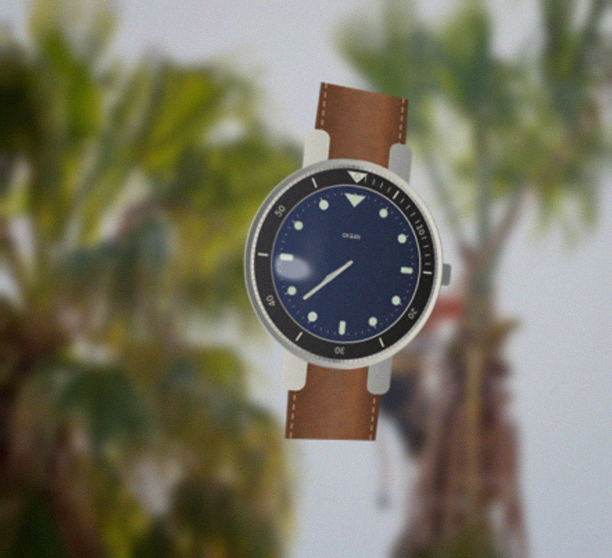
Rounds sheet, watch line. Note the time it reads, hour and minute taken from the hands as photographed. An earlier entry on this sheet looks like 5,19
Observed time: 7,38
